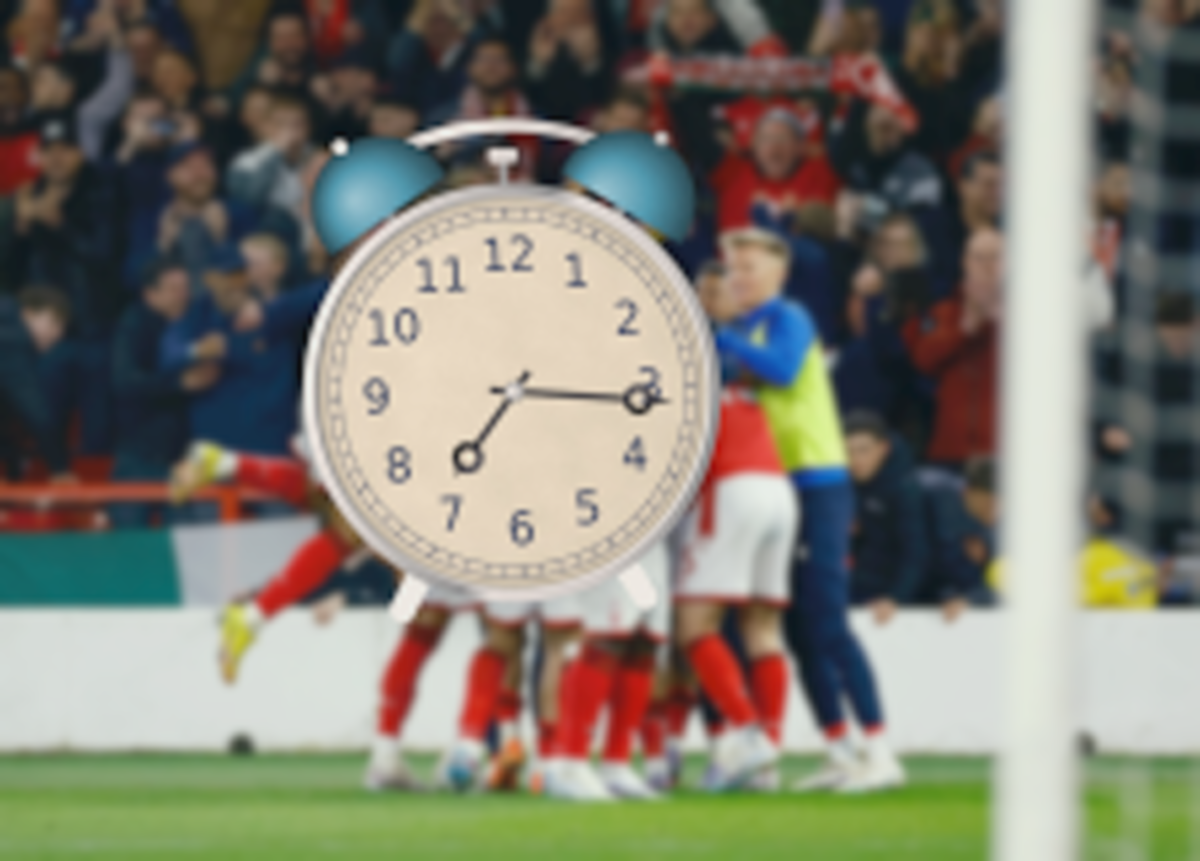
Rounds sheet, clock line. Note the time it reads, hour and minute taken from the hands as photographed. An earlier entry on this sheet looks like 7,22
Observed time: 7,16
